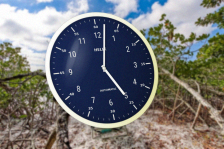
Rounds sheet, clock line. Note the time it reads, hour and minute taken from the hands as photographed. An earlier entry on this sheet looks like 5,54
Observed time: 5,02
